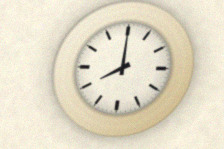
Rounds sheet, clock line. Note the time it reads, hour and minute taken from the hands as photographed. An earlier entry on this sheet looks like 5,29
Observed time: 8,00
